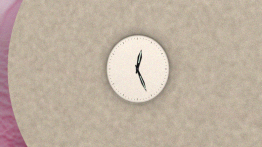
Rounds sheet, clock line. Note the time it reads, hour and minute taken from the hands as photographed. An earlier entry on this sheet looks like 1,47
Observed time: 12,26
